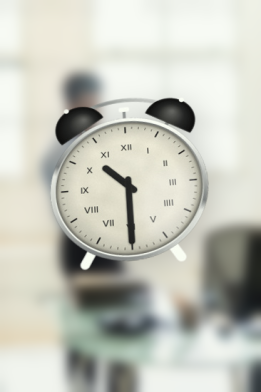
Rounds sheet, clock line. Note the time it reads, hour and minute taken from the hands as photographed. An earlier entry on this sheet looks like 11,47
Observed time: 10,30
